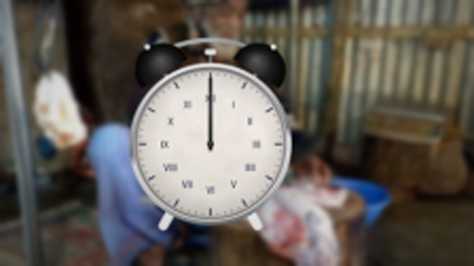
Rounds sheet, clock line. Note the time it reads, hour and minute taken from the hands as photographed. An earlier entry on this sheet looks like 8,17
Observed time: 12,00
